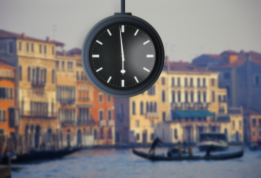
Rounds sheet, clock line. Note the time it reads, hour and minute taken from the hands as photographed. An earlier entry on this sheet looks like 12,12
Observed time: 5,59
